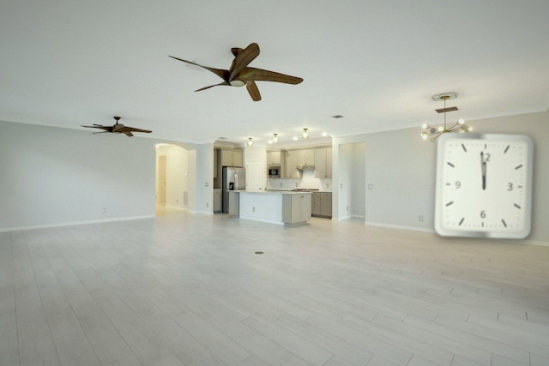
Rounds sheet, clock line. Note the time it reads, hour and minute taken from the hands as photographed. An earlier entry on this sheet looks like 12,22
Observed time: 11,59
